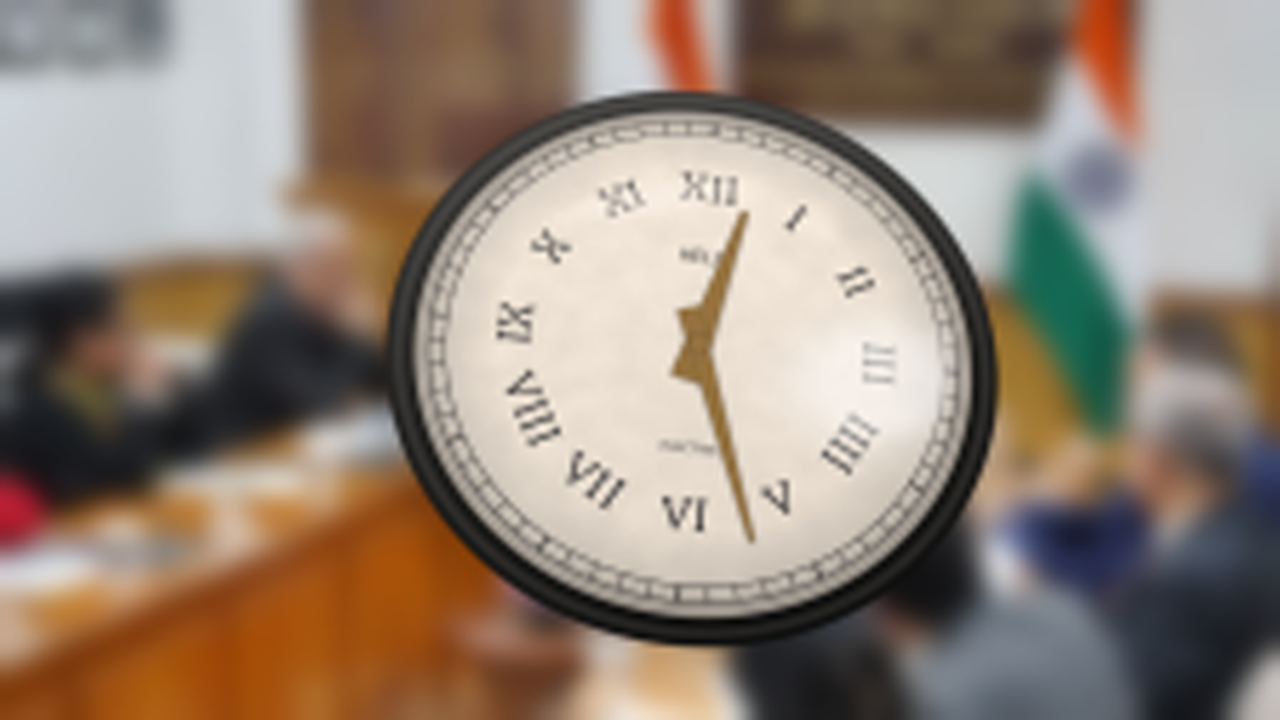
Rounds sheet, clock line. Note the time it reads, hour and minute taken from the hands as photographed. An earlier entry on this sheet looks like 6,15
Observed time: 12,27
